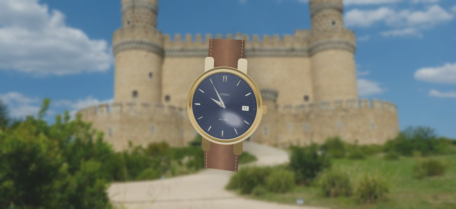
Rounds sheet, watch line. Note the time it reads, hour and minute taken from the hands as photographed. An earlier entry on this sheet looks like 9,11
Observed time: 9,55
